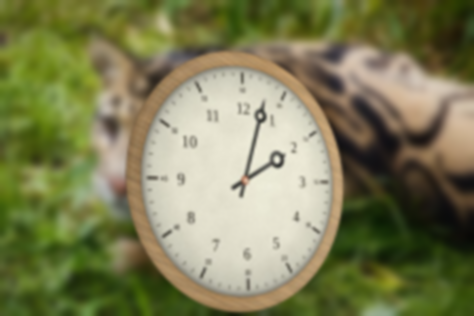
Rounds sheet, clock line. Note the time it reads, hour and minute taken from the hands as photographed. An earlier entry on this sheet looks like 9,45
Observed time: 2,03
